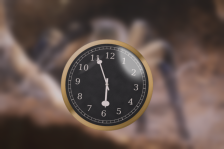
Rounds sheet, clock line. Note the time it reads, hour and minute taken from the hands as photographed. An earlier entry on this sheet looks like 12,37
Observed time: 5,56
